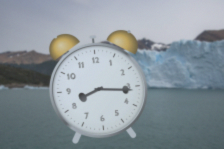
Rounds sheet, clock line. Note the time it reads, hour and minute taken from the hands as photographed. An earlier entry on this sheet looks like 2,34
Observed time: 8,16
